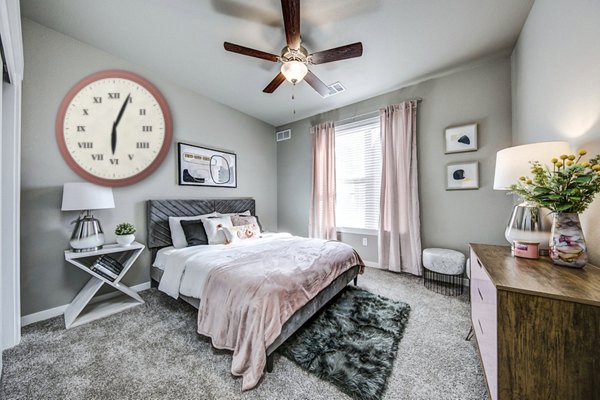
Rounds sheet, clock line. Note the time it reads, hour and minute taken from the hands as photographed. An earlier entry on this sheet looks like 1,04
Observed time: 6,04
